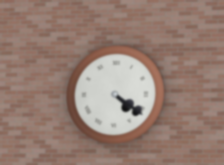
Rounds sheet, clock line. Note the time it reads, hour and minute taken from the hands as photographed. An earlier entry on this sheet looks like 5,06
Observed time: 4,21
